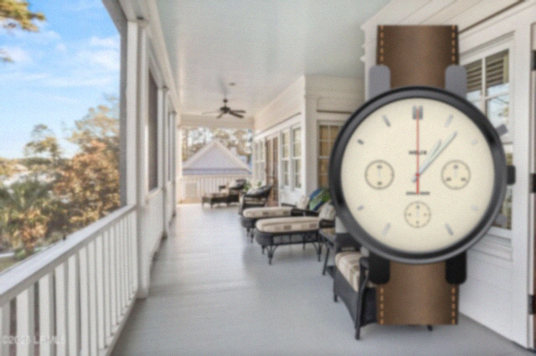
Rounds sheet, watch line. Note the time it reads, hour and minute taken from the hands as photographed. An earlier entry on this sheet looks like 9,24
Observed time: 1,07
